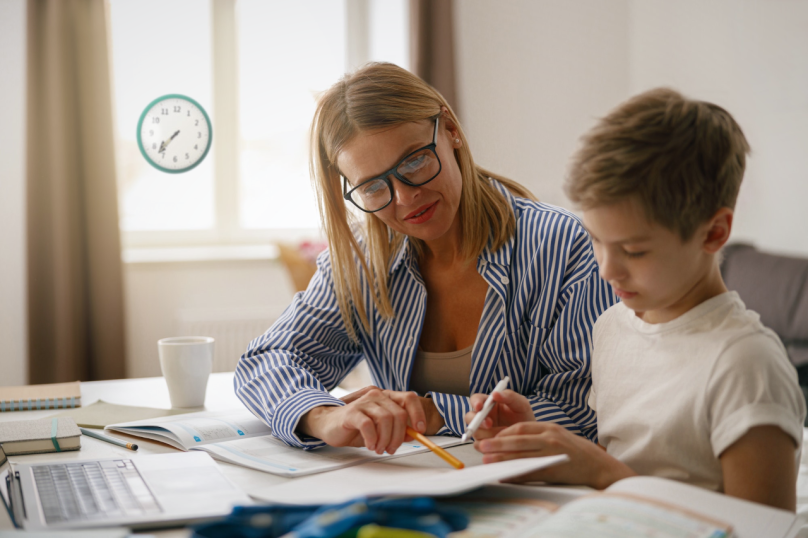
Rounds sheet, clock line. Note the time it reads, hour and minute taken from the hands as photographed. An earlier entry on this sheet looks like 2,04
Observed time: 7,37
